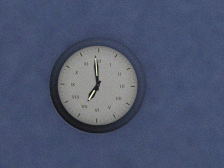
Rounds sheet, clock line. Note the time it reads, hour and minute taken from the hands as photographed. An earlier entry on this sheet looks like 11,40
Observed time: 6,59
